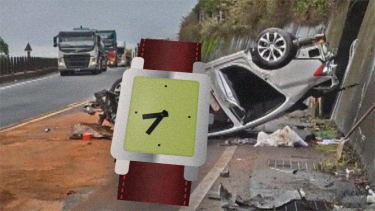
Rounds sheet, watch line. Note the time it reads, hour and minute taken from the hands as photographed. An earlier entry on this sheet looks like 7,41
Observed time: 8,35
